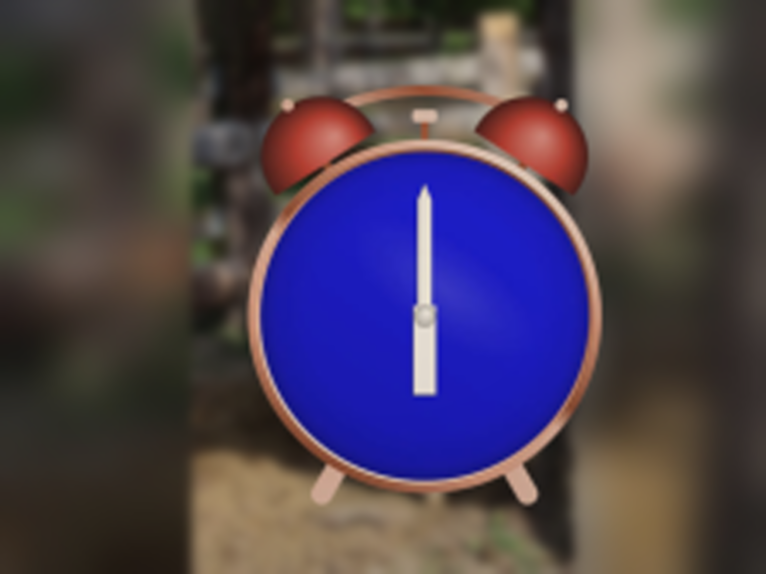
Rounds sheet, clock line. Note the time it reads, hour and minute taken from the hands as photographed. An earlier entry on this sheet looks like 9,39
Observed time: 6,00
